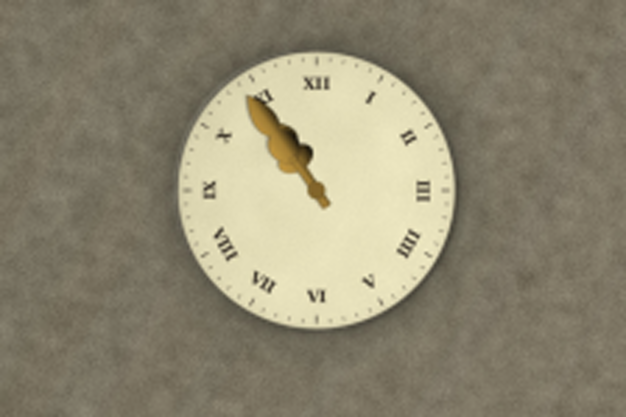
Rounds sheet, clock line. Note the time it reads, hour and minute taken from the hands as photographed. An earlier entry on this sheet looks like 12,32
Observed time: 10,54
